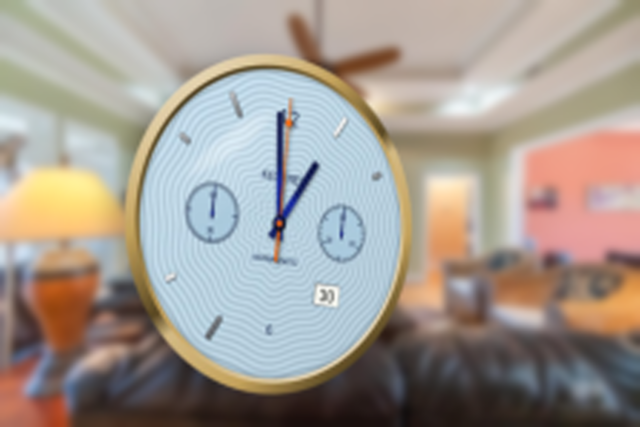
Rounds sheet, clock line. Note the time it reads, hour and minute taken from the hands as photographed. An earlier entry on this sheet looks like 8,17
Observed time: 12,59
